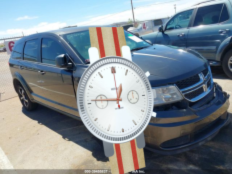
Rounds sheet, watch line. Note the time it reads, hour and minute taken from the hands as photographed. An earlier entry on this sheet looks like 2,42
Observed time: 12,46
